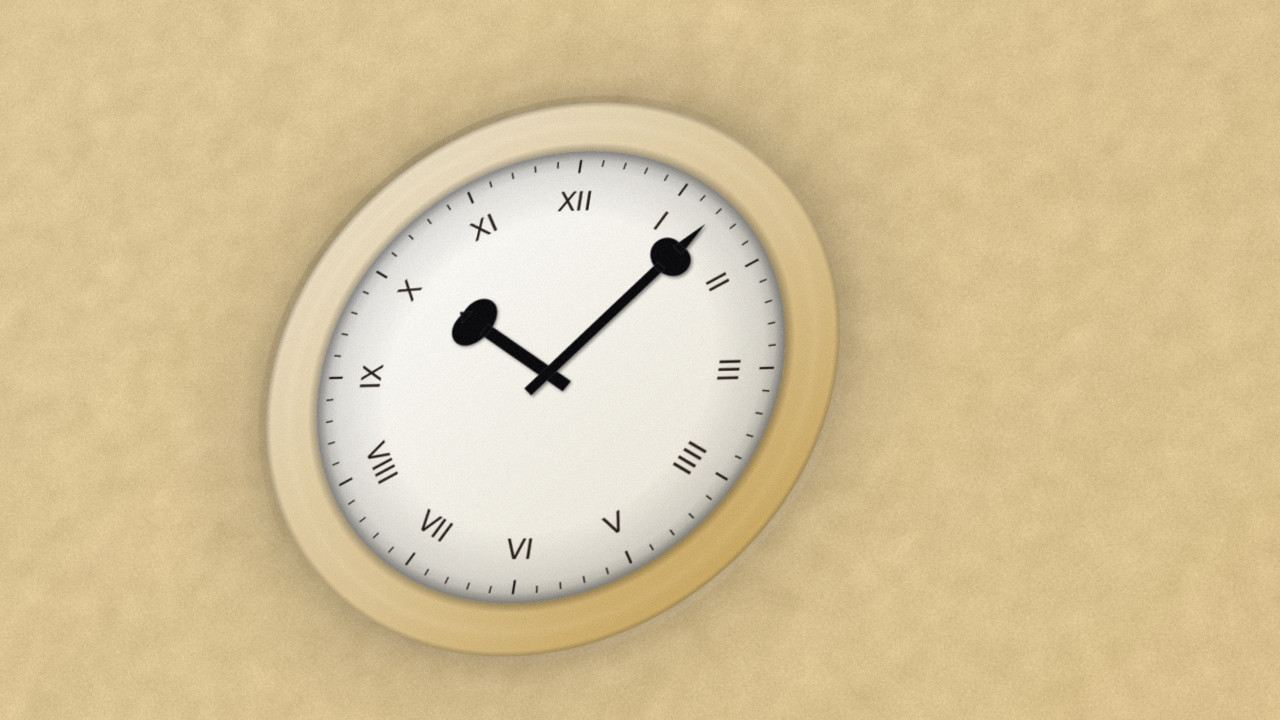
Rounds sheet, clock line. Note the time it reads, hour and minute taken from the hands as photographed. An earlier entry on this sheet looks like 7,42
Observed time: 10,07
